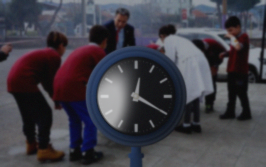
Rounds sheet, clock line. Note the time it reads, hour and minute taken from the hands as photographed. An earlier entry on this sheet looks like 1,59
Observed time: 12,20
